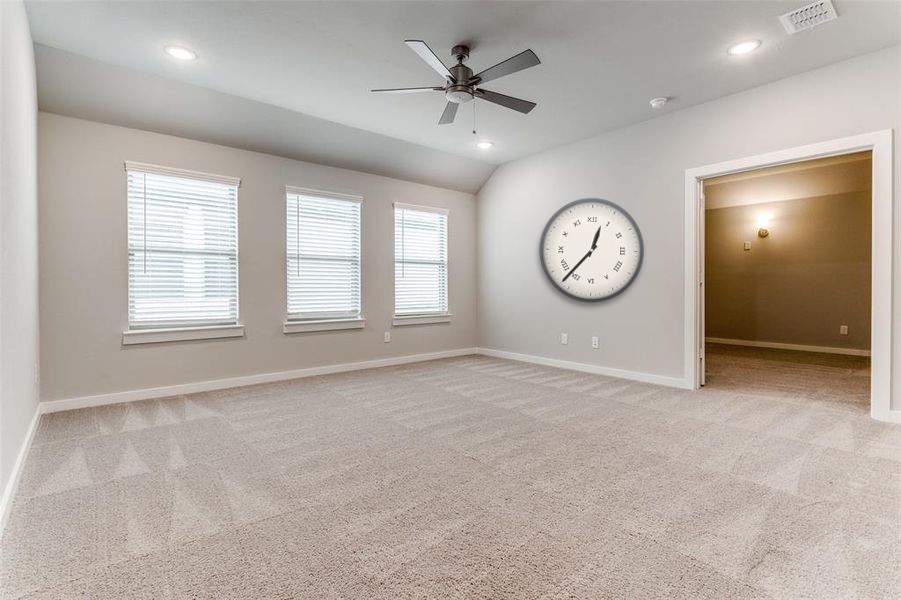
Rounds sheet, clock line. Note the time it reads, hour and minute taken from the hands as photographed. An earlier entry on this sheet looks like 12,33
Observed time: 12,37
